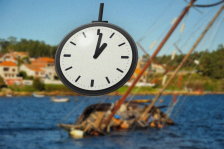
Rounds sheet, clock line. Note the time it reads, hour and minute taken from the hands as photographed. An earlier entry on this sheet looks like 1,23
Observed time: 1,01
